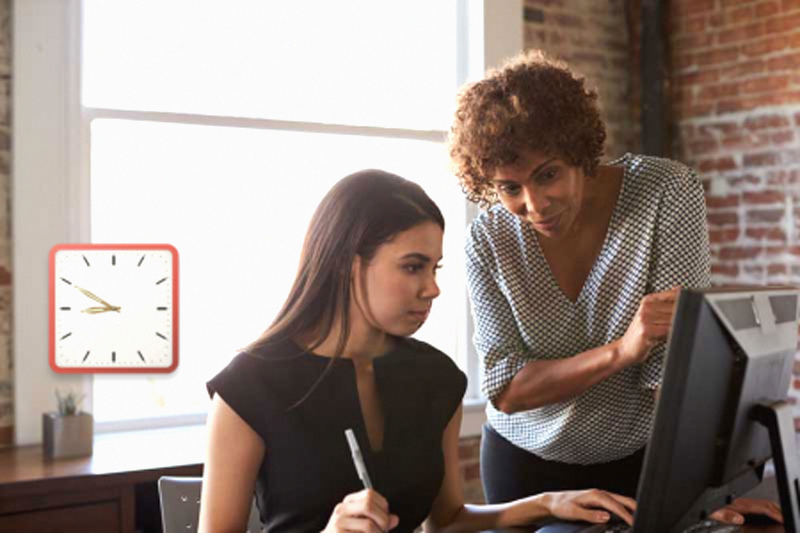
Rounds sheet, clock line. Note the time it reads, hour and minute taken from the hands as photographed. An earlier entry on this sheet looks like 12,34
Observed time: 8,50
